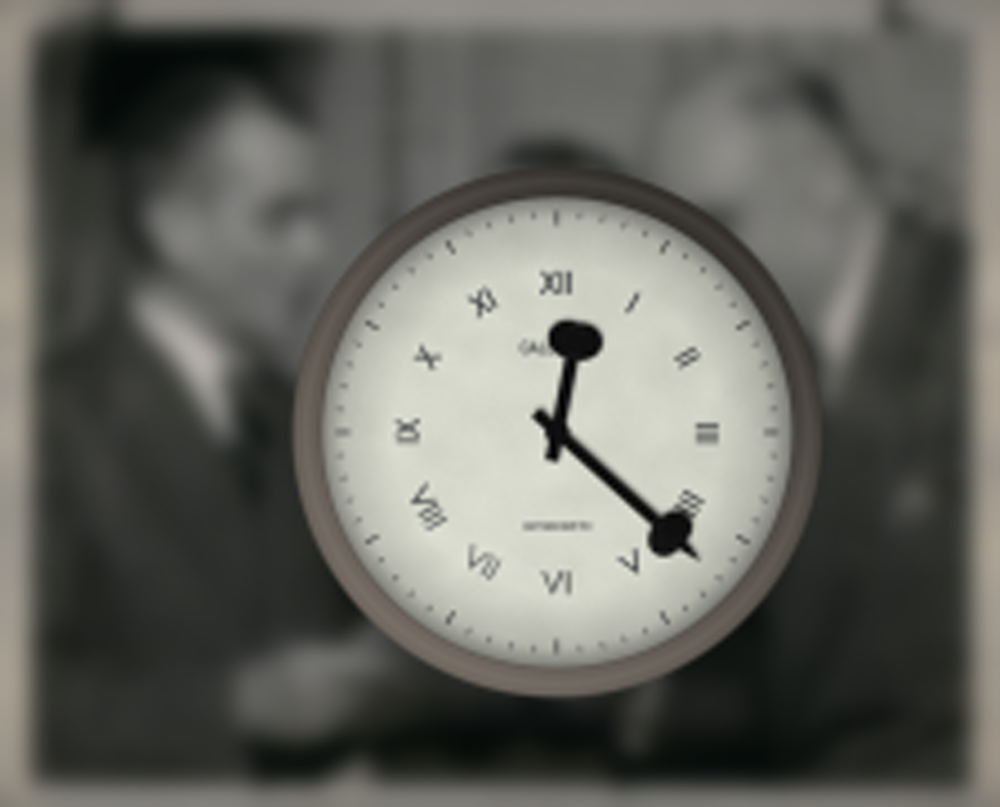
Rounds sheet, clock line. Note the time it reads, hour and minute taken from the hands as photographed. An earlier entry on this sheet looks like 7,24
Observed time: 12,22
